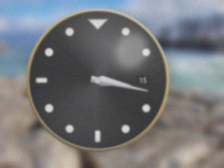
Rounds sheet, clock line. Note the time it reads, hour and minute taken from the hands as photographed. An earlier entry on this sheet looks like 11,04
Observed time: 3,17
